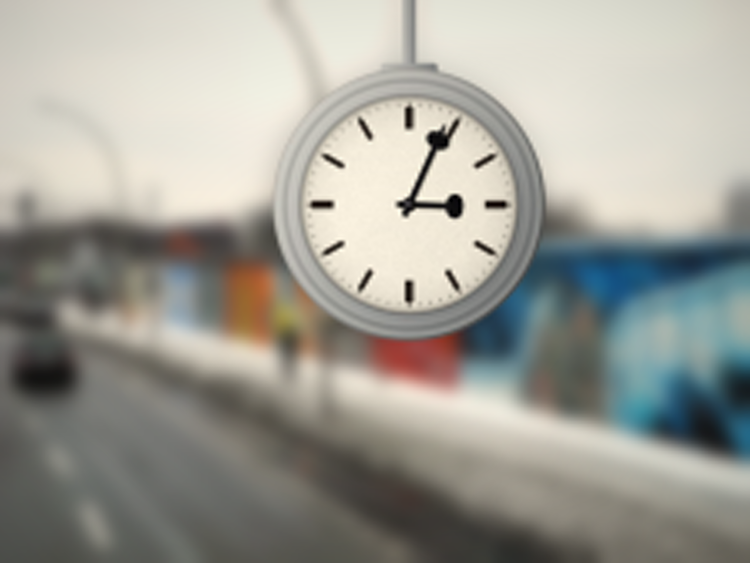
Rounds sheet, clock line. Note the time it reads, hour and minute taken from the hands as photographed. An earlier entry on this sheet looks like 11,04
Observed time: 3,04
